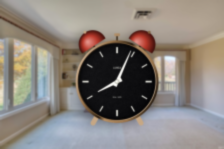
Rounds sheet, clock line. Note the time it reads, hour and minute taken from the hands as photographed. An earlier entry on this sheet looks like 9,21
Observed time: 8,04
